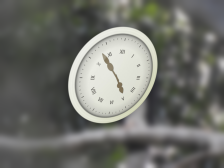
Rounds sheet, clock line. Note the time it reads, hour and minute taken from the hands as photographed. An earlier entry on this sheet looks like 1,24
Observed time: 4,53
